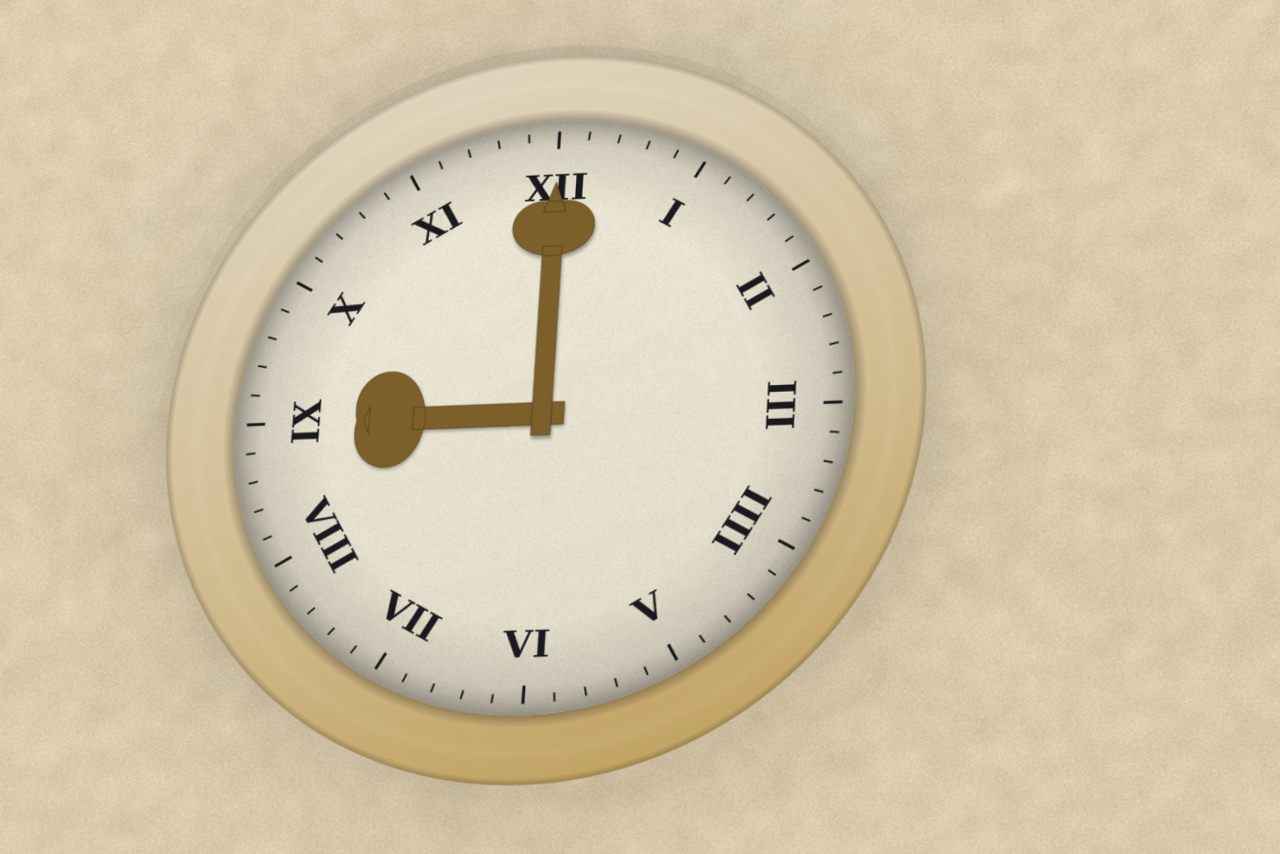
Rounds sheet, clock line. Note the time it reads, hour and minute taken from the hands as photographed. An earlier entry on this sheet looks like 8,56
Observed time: 9,00
